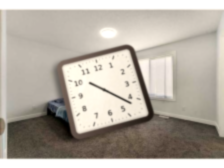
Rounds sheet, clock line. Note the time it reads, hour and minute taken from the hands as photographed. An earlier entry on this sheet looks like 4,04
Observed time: 10,22
